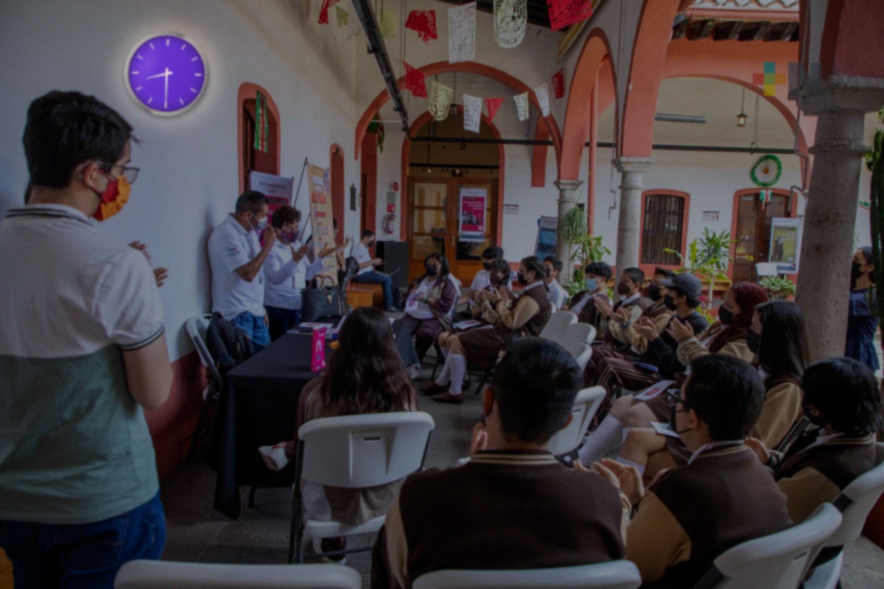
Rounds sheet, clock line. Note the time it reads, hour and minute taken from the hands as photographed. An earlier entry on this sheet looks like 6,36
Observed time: 8,30
